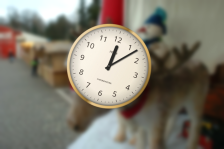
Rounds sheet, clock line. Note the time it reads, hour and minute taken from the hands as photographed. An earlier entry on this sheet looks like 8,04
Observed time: 12,07
